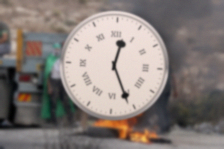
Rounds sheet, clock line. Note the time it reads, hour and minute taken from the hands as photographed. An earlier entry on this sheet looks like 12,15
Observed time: 12,26
